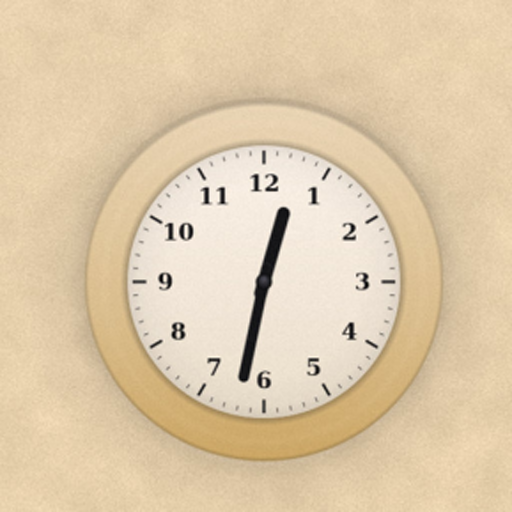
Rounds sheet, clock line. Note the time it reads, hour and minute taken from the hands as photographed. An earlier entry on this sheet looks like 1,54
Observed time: 12,32
